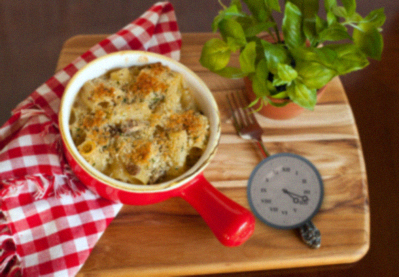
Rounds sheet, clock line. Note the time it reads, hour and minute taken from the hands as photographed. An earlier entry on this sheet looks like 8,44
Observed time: 4,18
